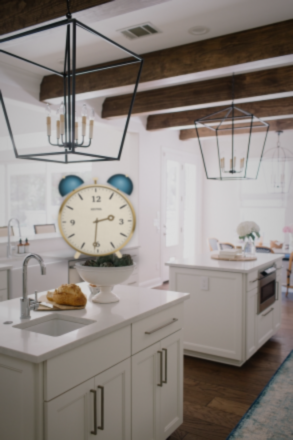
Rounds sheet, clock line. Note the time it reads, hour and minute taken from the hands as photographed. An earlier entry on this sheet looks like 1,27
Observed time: 2,31
